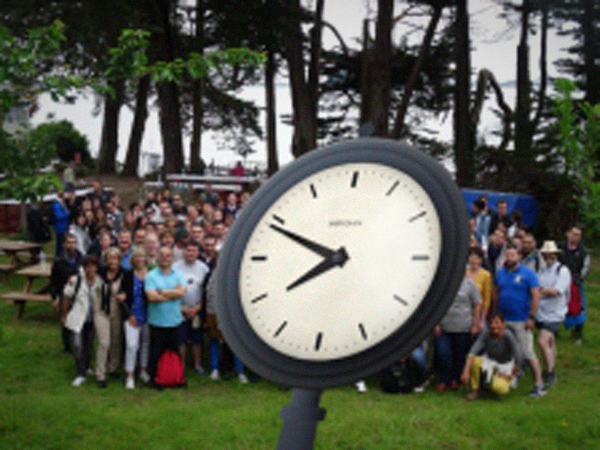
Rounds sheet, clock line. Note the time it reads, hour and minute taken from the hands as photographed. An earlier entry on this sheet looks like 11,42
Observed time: 7,49
